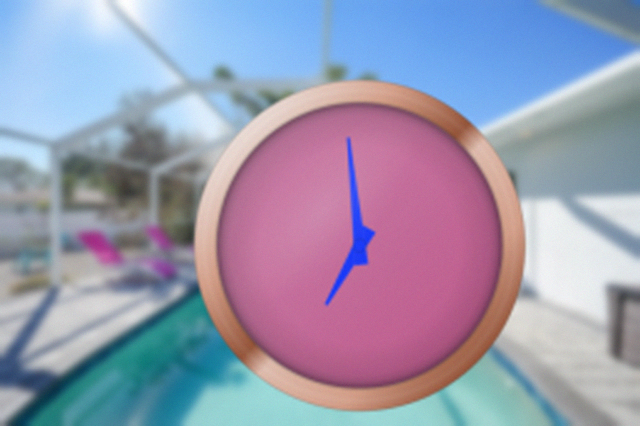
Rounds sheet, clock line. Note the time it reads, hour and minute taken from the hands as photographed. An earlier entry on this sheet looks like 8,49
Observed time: 6,59
